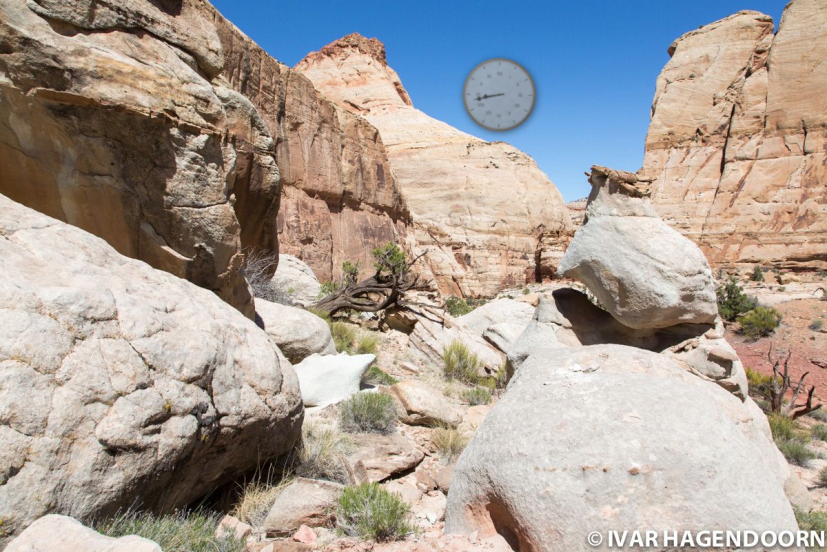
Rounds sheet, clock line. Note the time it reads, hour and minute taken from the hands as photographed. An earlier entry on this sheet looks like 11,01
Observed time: 8,43
